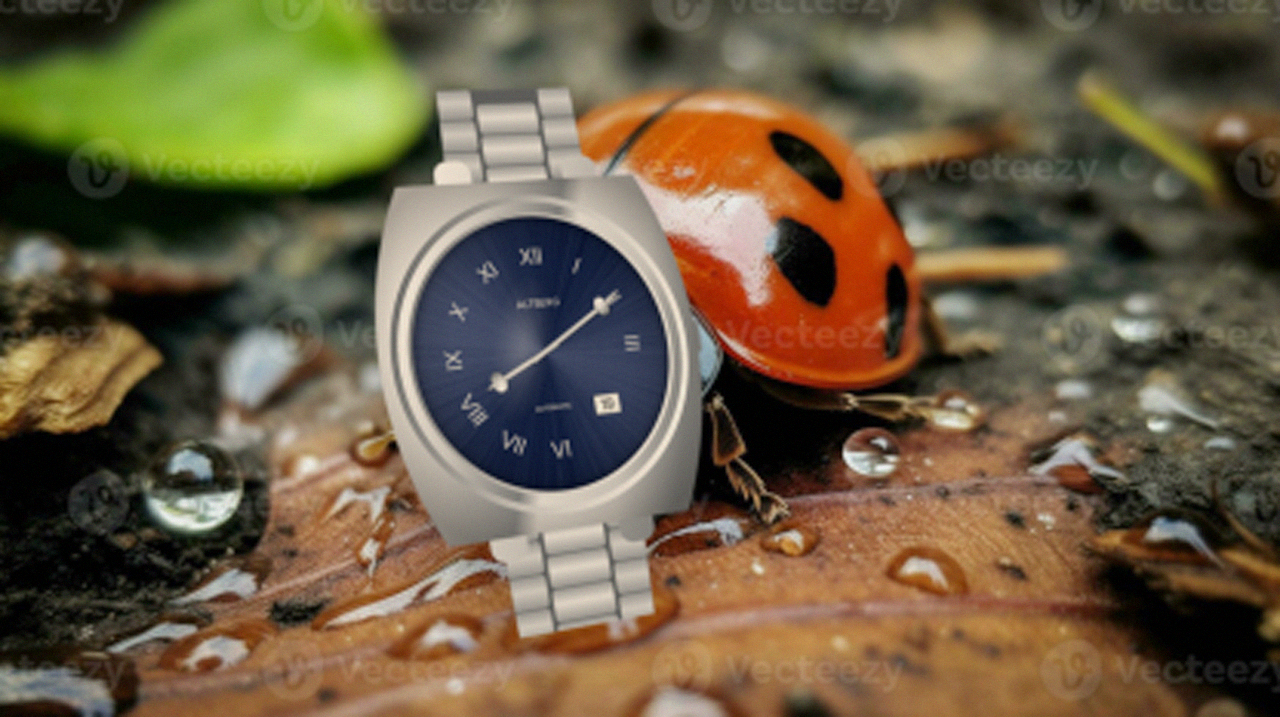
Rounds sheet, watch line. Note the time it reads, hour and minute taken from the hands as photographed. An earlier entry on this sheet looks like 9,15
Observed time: 8,10
